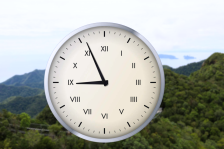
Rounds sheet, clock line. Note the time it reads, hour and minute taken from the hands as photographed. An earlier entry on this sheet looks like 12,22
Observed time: 8,56
